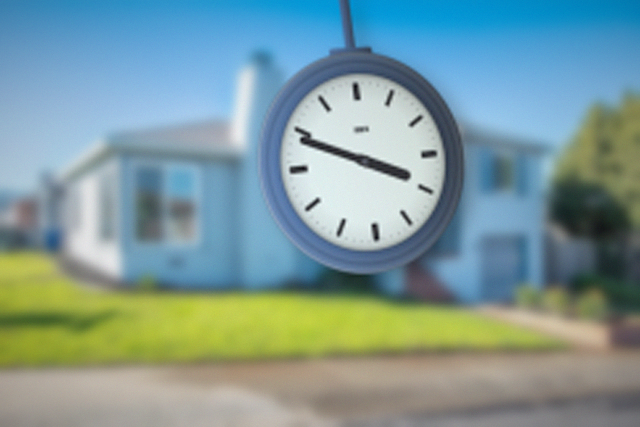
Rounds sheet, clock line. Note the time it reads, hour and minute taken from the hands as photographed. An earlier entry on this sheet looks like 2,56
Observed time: 3,49
